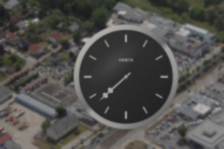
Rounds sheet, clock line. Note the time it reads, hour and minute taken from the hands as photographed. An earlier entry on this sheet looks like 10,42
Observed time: 7,38
